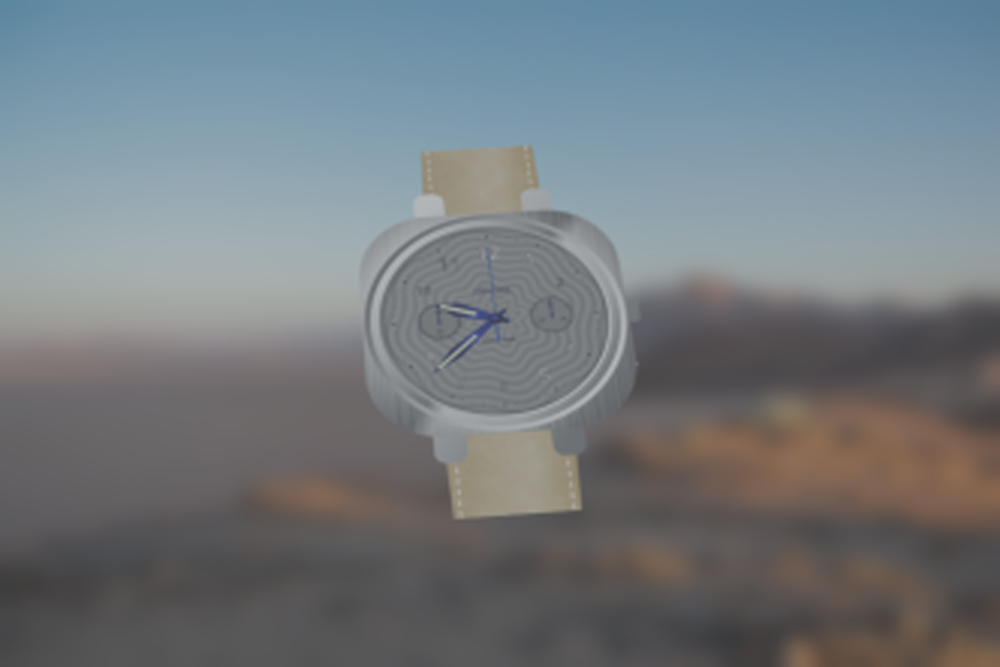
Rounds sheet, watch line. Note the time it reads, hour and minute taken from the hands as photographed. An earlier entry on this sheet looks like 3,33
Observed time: 9,38
